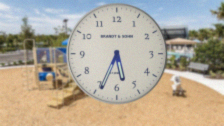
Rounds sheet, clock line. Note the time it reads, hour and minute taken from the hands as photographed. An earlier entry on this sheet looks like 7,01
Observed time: 5,34
